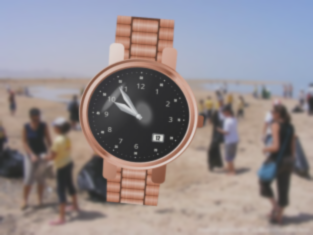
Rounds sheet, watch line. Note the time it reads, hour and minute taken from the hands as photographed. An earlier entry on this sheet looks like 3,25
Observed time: 9,54
